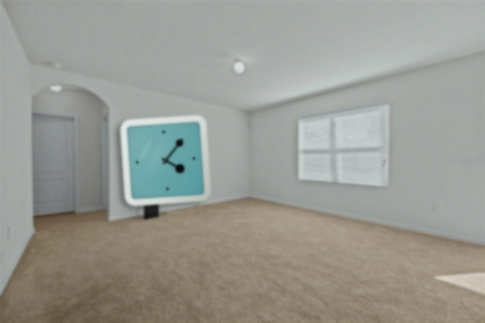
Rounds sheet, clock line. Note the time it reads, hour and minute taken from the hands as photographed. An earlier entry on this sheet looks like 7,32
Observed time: 4,07
